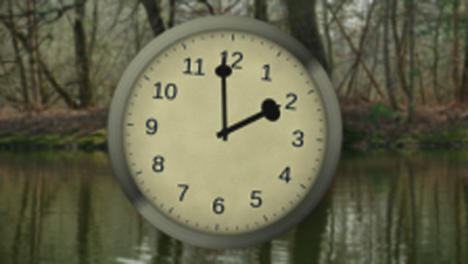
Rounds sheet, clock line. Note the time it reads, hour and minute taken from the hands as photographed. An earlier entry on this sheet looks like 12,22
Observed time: 1,59
